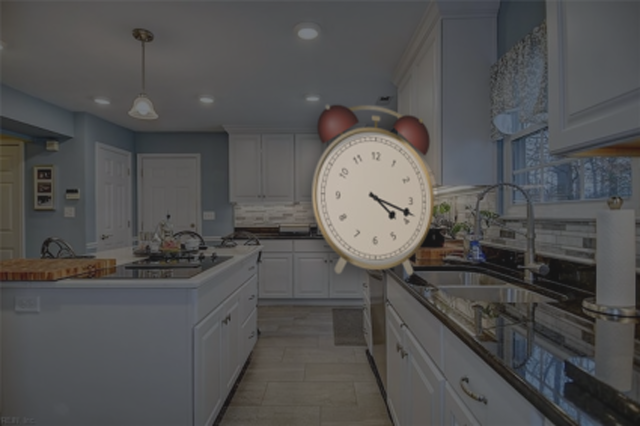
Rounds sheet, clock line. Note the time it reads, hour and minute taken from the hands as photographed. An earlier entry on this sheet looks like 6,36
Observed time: 4,18
